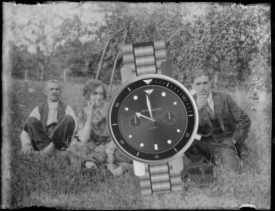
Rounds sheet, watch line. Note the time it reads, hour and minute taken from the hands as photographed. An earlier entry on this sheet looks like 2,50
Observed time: 9,59
